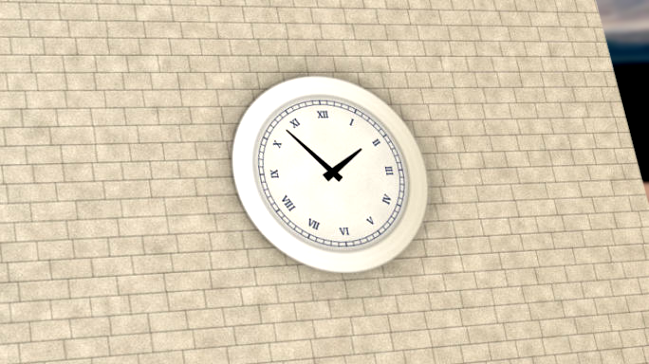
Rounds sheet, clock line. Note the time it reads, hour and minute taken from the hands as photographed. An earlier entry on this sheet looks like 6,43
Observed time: 1,53
